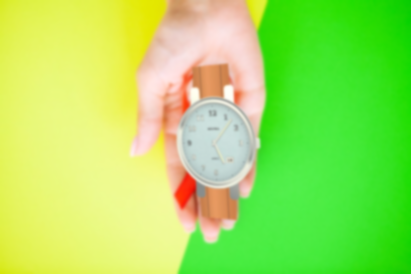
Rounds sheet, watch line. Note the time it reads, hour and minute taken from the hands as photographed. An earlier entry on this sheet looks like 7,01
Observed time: 5,07
